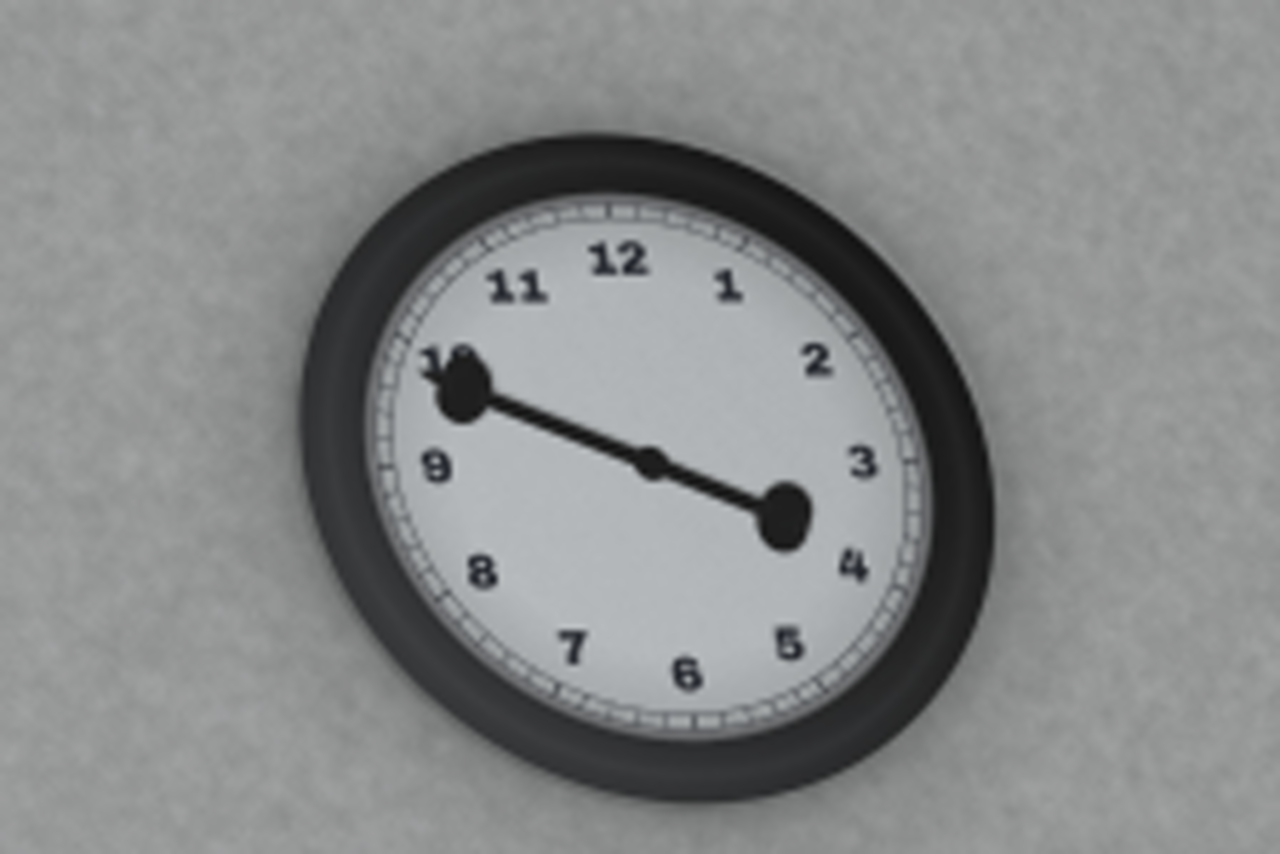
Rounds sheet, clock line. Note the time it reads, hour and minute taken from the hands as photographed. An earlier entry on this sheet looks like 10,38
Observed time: 3,49
